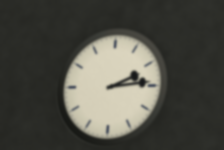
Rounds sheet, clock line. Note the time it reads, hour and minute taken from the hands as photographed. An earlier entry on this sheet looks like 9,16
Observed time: 2,14
